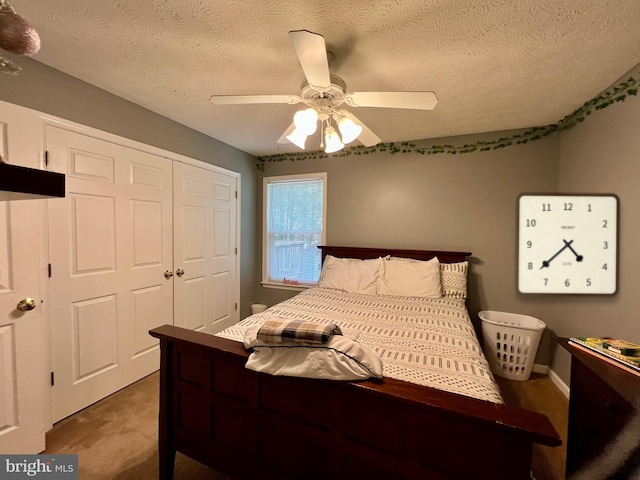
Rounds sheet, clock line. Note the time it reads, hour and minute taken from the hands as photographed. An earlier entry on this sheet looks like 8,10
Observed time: 4,38
